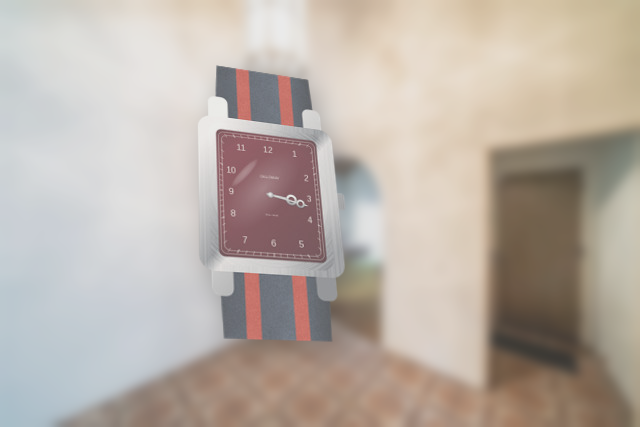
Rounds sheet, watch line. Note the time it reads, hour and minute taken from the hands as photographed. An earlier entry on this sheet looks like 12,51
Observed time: 3,17
